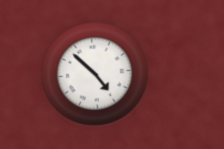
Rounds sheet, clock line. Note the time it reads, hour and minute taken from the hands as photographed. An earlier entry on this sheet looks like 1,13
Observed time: 4,53
